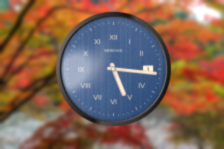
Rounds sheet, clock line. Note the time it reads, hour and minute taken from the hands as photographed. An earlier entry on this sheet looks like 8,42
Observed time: 5,16
